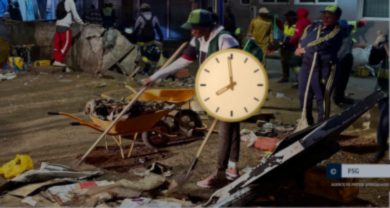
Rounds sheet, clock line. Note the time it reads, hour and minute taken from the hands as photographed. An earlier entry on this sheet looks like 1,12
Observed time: 7,59
